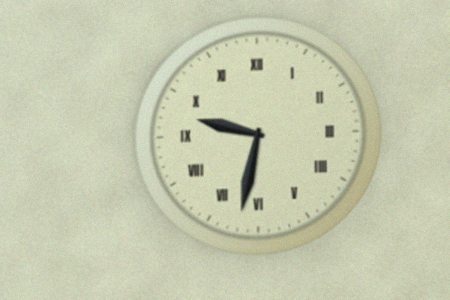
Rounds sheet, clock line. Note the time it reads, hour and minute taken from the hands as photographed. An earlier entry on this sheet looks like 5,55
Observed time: 9,32
